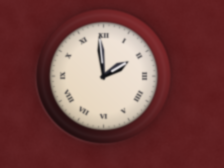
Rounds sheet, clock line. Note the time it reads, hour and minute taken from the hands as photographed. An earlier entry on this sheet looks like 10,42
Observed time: 1,59
